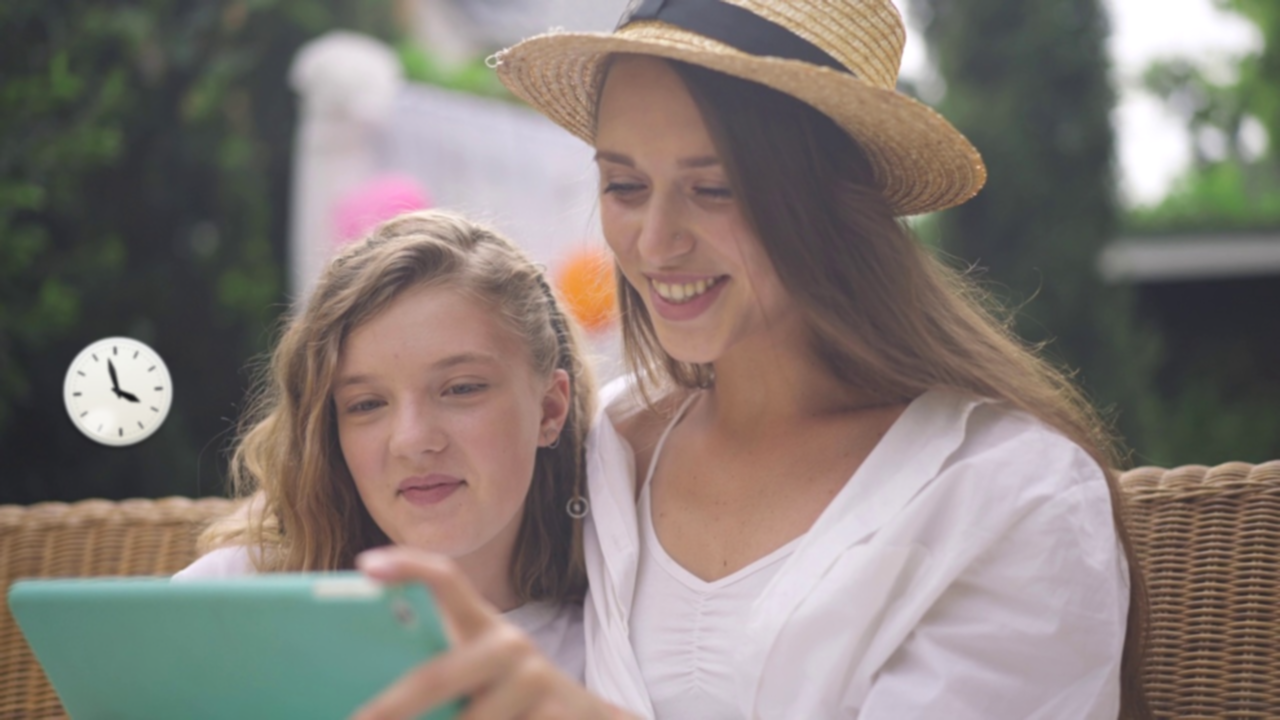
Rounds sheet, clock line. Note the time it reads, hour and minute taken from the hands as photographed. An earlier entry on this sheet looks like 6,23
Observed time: 3,58
